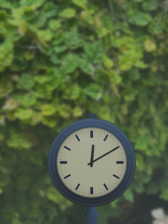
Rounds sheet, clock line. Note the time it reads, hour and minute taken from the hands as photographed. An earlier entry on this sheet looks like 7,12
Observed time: 12,10
